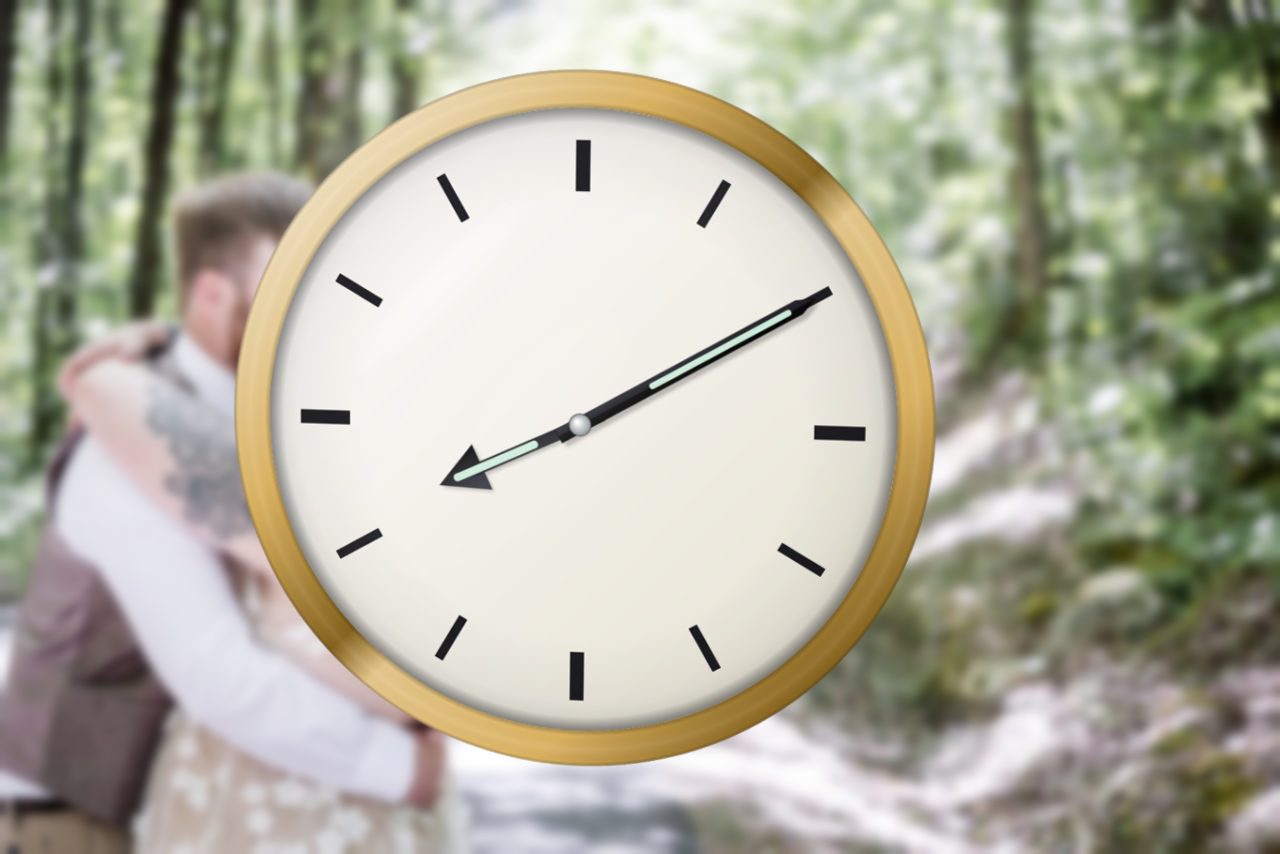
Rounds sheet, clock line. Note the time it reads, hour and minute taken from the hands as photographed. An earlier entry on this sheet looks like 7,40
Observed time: 8,10
